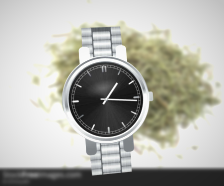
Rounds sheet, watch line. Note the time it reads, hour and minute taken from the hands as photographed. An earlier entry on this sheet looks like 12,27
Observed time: 1,16
